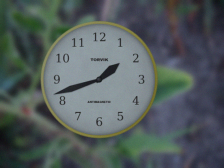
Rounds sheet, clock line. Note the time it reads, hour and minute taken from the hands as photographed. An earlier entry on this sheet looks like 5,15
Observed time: 1,42
